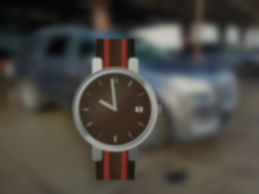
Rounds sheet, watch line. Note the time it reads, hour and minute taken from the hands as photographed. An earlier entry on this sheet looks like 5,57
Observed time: 9,59
